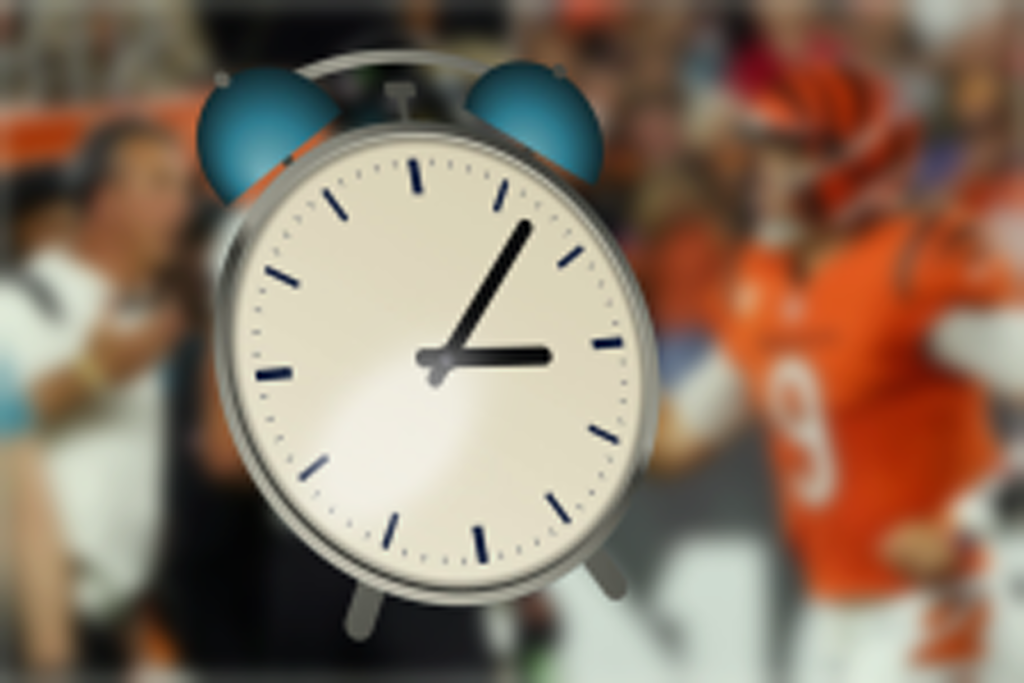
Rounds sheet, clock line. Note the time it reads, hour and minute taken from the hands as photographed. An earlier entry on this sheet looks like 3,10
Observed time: 3,07
